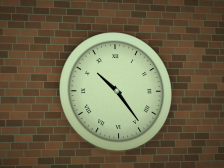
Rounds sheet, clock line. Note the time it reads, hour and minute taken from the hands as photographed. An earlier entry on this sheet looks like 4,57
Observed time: 10,24
